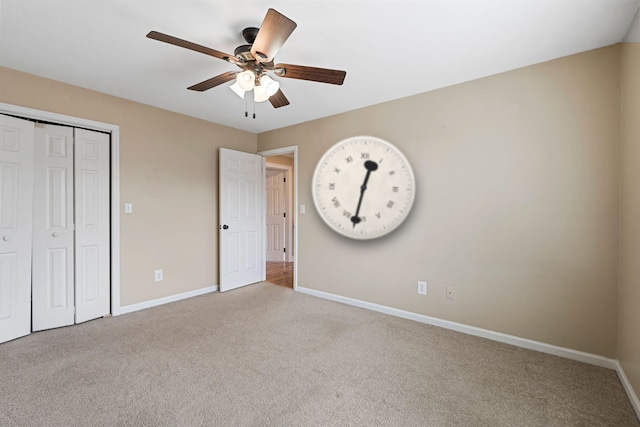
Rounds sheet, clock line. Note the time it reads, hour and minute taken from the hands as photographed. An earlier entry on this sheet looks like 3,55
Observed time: 12,32
